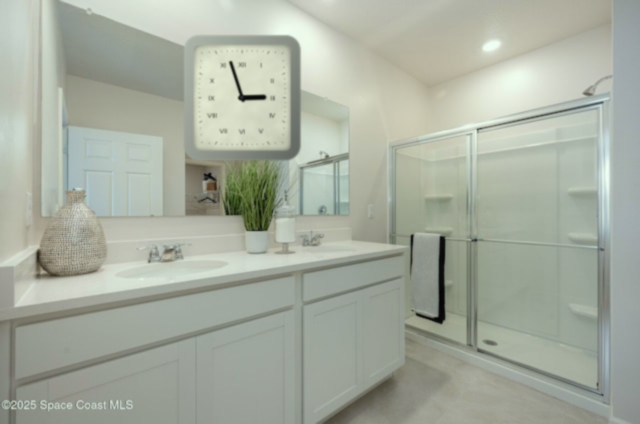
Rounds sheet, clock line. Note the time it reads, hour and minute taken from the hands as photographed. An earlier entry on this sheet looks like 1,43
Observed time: 2,57
